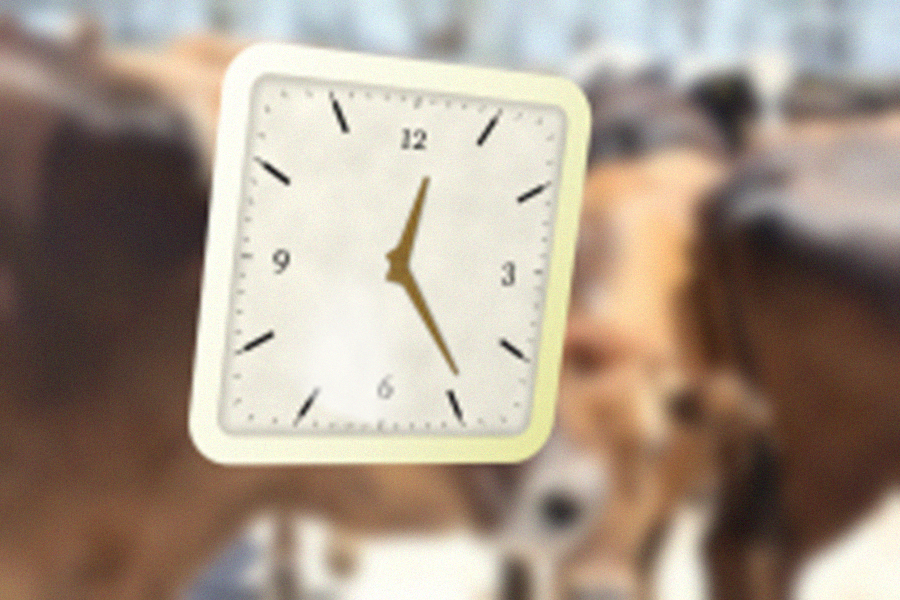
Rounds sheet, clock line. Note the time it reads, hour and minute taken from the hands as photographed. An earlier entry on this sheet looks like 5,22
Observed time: 12,24
